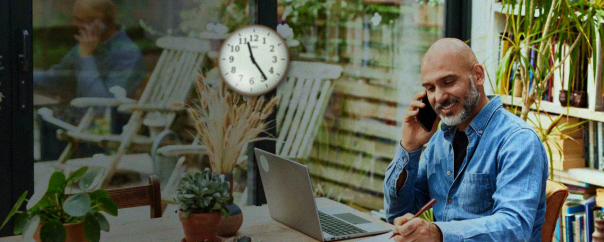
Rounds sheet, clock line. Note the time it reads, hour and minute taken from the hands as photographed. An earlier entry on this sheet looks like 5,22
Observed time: 11,24
